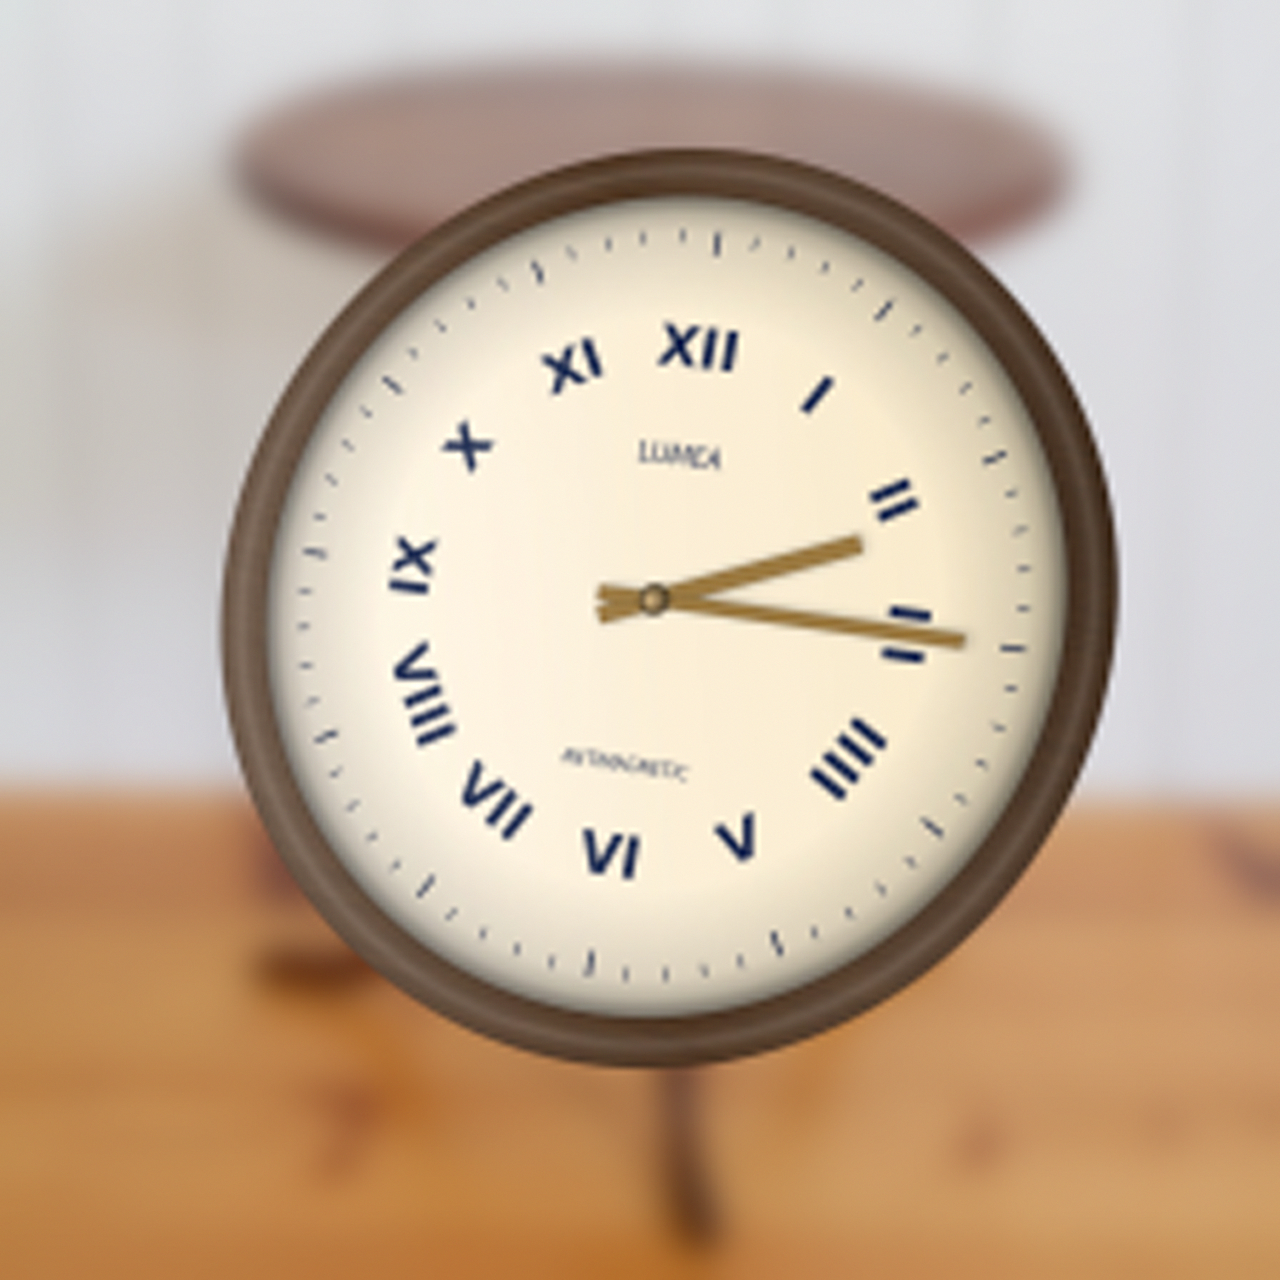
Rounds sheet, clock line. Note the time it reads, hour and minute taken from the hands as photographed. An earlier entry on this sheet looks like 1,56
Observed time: 2,15
